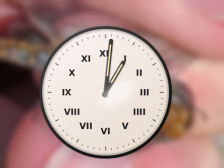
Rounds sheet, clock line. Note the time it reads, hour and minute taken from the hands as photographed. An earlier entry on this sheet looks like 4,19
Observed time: 1,01
